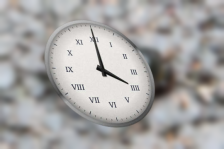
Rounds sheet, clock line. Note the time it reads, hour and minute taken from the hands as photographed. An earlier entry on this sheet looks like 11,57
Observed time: 4,00
